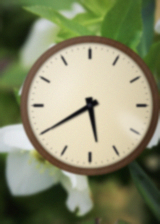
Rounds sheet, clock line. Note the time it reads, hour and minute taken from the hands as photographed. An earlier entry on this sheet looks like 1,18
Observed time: 5,40
